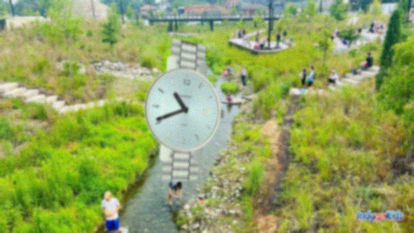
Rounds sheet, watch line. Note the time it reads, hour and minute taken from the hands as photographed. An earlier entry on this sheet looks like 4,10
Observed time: 10,41
